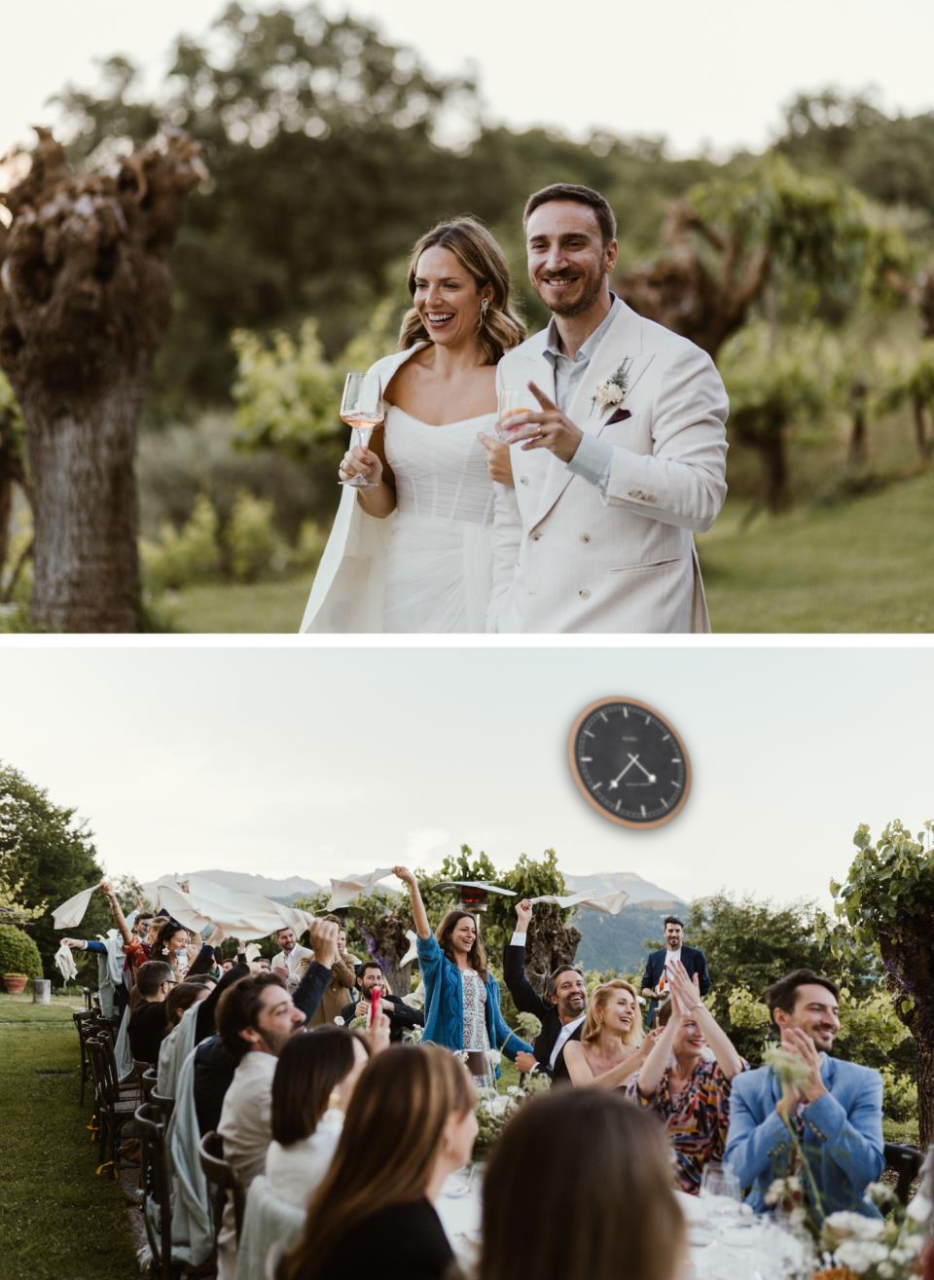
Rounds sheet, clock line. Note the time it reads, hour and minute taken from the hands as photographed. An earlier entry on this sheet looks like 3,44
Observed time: 4,38
